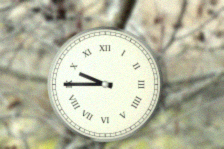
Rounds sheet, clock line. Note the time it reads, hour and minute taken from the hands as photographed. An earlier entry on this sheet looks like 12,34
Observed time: 9,45
